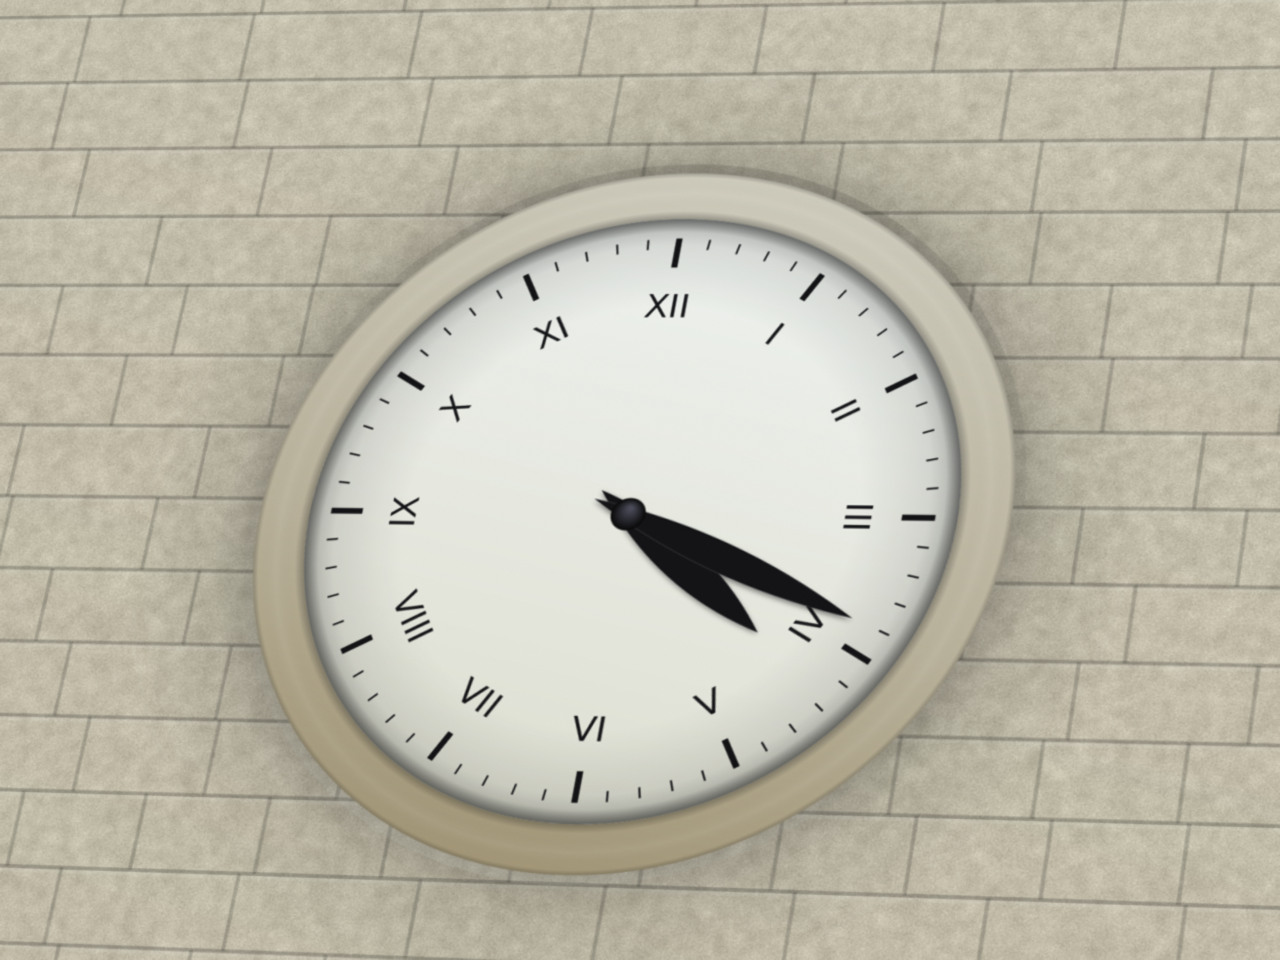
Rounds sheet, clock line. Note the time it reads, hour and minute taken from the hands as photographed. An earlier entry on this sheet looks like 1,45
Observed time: 4,19
